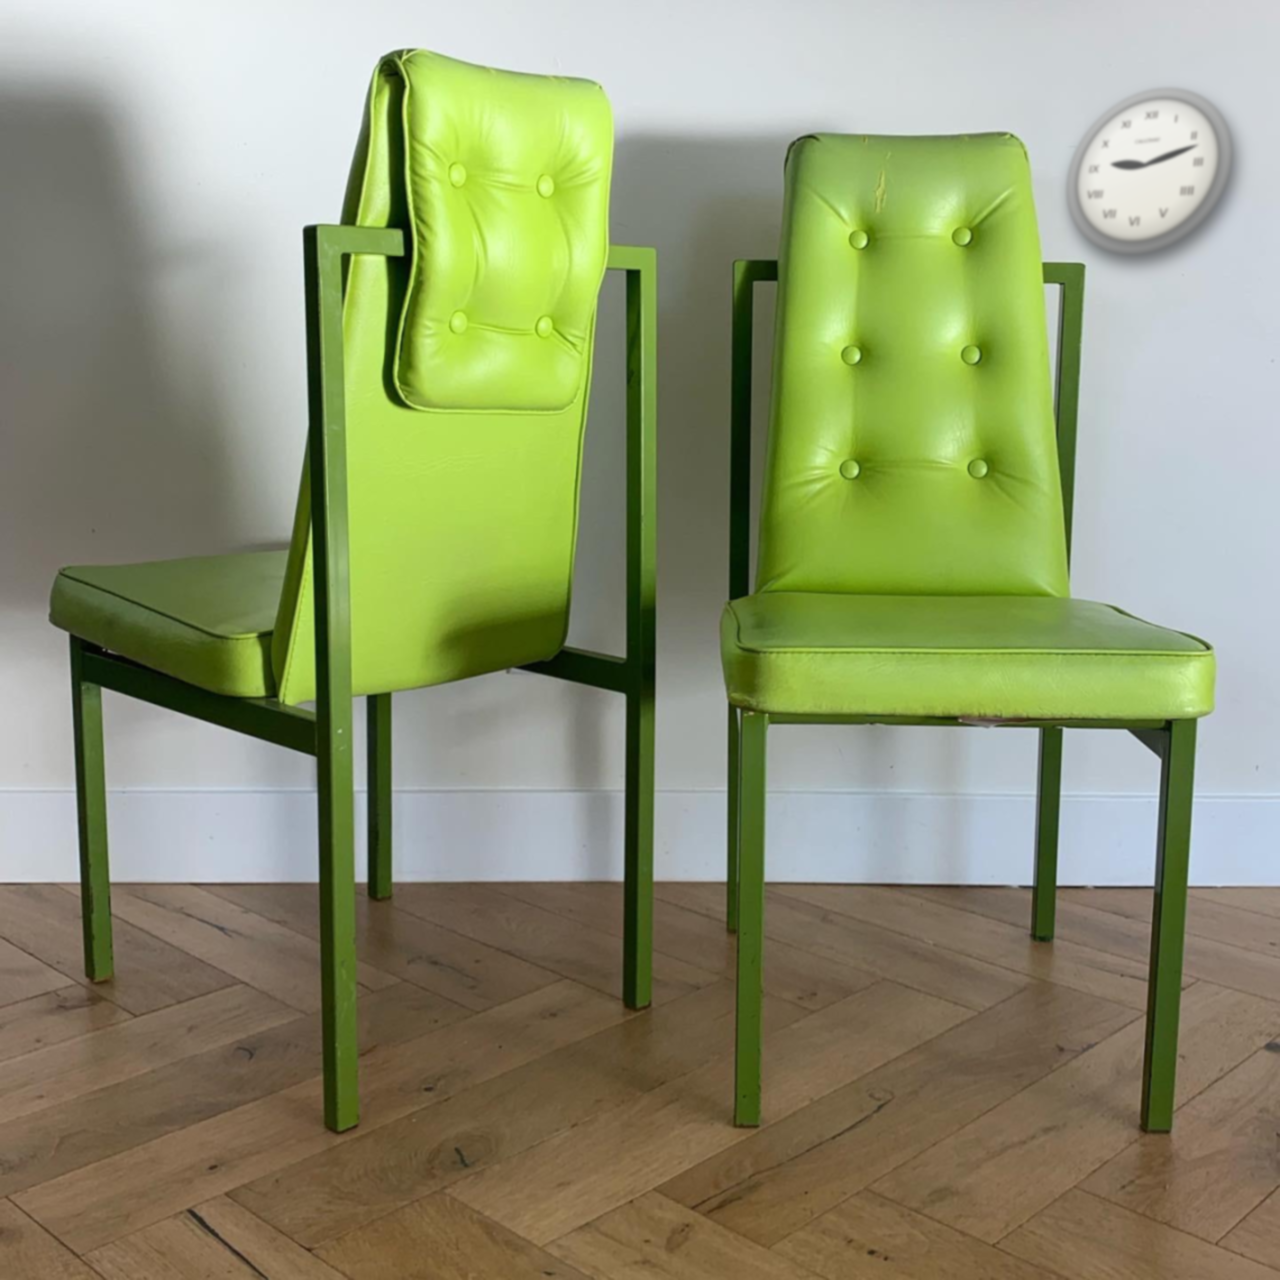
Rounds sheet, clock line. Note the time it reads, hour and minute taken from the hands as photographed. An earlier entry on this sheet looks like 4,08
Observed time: 9,12
